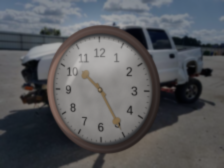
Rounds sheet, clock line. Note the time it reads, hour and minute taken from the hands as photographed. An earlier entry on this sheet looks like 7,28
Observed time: 10,25
